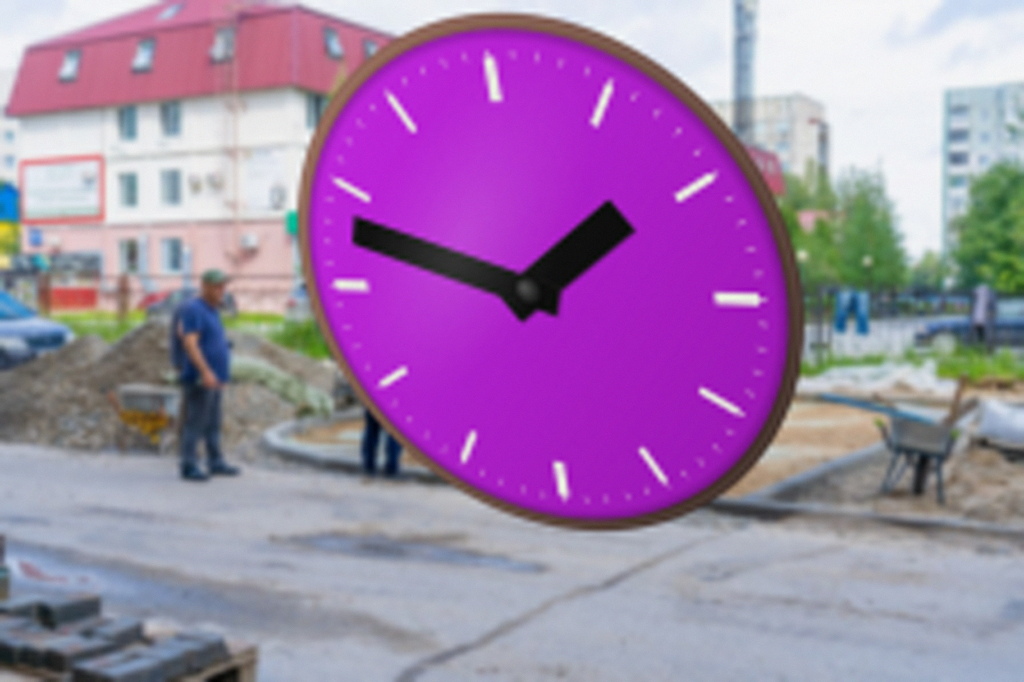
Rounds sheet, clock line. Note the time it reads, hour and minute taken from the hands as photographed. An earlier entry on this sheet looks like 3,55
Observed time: 1,48
